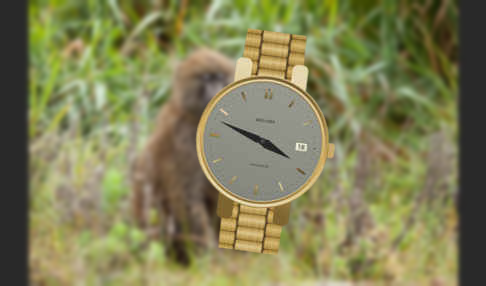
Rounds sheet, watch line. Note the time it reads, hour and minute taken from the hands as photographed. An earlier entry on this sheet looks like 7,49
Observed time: 3,48
